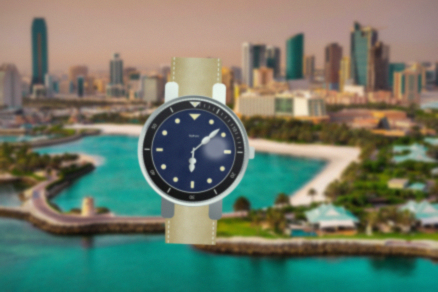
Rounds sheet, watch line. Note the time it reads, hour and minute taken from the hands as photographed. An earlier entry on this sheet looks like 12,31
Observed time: 6,08
